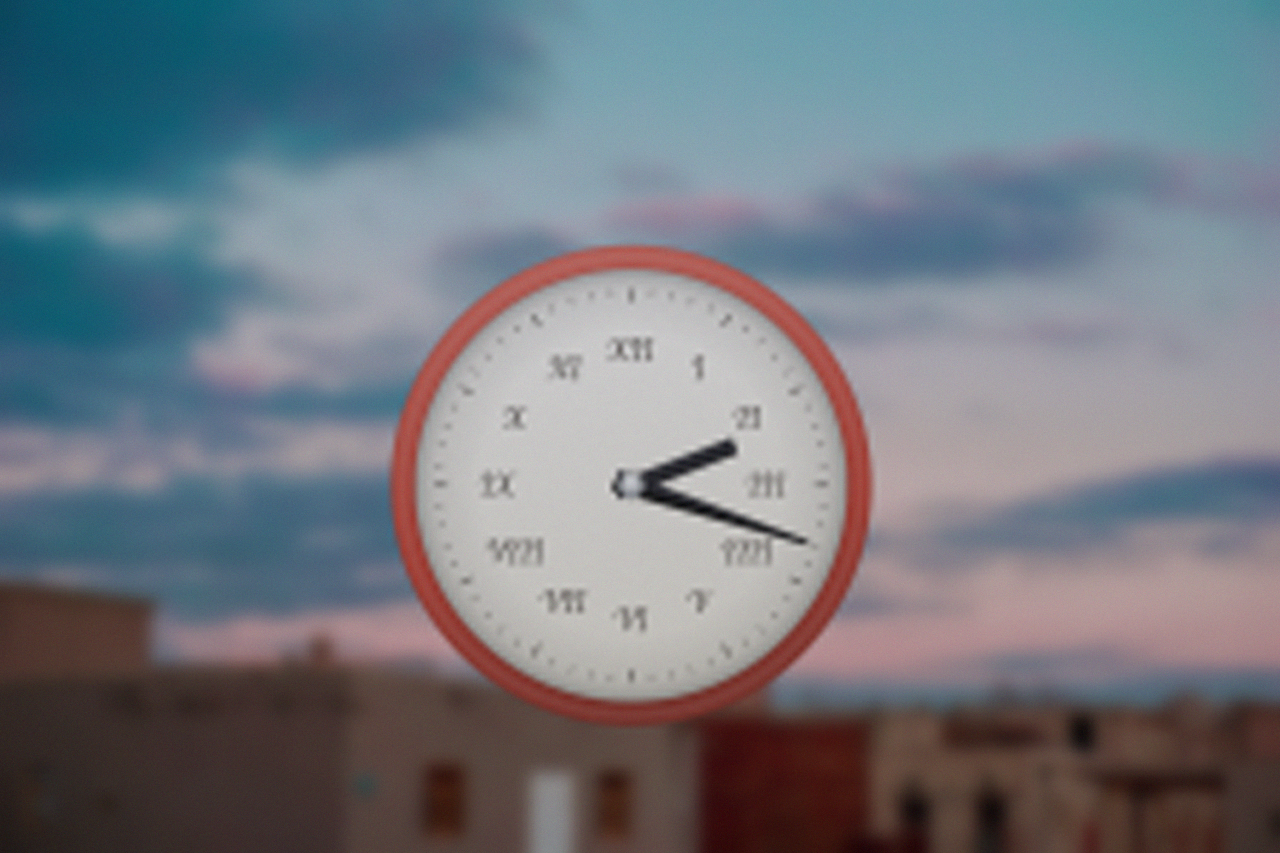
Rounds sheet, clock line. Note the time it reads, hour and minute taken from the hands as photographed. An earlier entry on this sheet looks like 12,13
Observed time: 2,18
